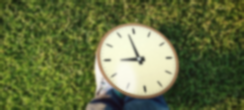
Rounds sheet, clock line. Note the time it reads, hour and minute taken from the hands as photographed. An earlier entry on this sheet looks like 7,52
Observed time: 8,58
